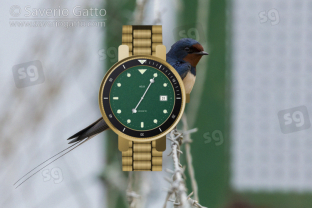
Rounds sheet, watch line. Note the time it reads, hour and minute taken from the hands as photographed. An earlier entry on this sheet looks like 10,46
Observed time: 7,05
